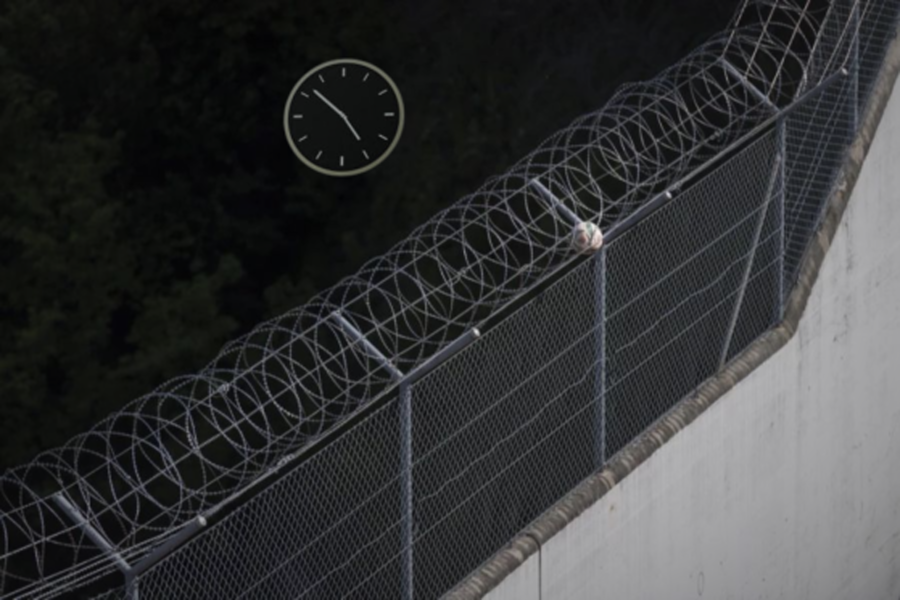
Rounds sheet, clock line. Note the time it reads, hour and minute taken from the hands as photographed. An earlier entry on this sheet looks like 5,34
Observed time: 4,52
